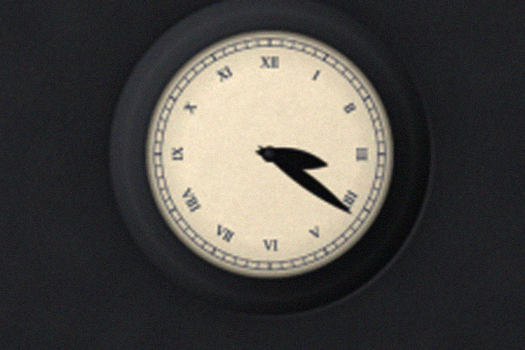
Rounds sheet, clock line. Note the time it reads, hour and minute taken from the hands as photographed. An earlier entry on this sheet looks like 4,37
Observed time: 3,21
